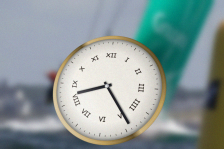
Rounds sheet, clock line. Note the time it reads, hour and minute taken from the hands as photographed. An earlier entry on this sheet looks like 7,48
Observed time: 8,24
